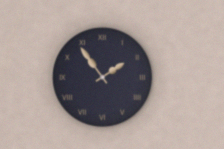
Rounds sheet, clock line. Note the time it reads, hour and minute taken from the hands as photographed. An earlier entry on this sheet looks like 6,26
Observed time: 1,54
